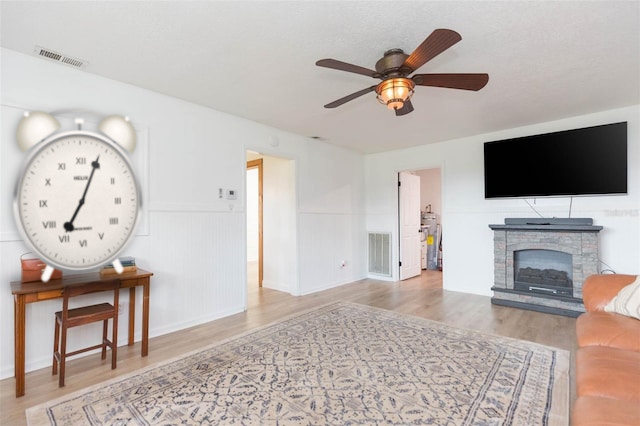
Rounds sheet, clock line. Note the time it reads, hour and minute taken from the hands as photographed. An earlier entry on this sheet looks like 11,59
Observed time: 7,04
